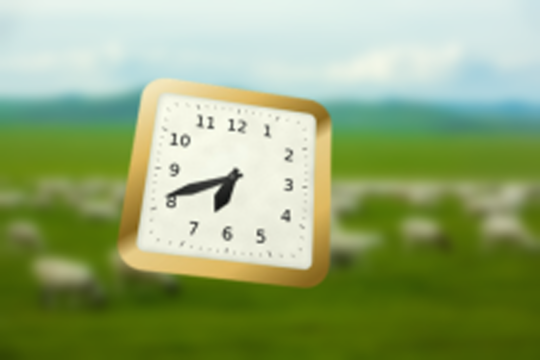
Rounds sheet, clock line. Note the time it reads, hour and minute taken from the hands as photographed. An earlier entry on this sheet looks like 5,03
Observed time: 6,41
